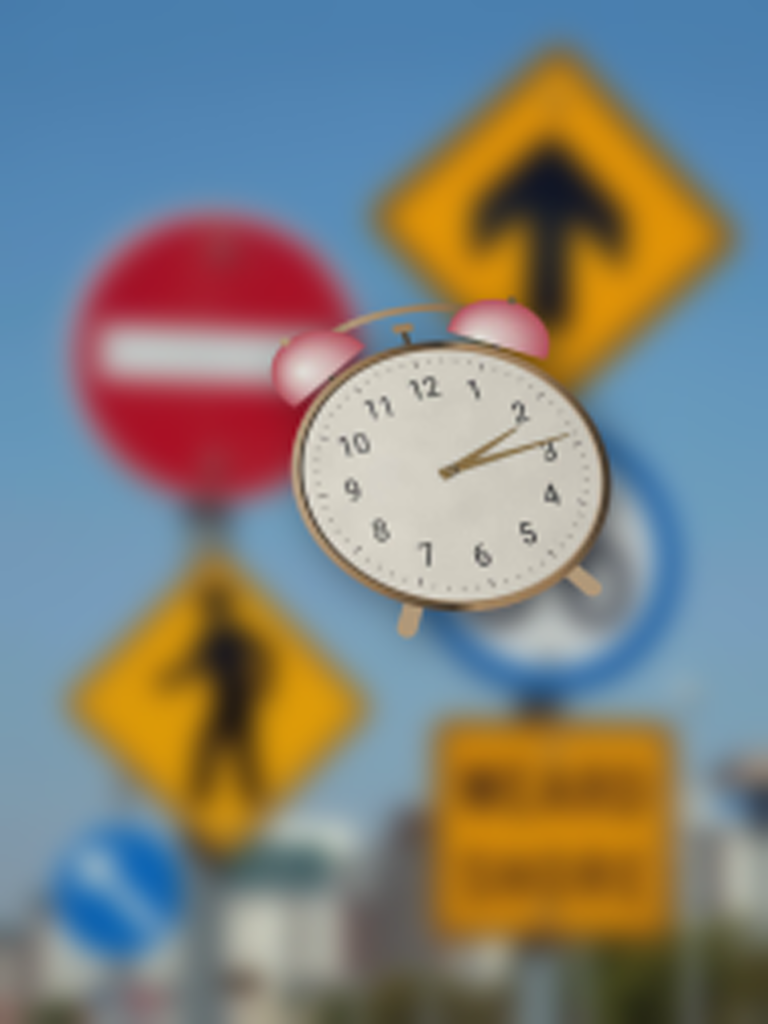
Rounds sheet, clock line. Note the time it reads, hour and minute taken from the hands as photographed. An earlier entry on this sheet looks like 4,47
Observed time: 2,14
